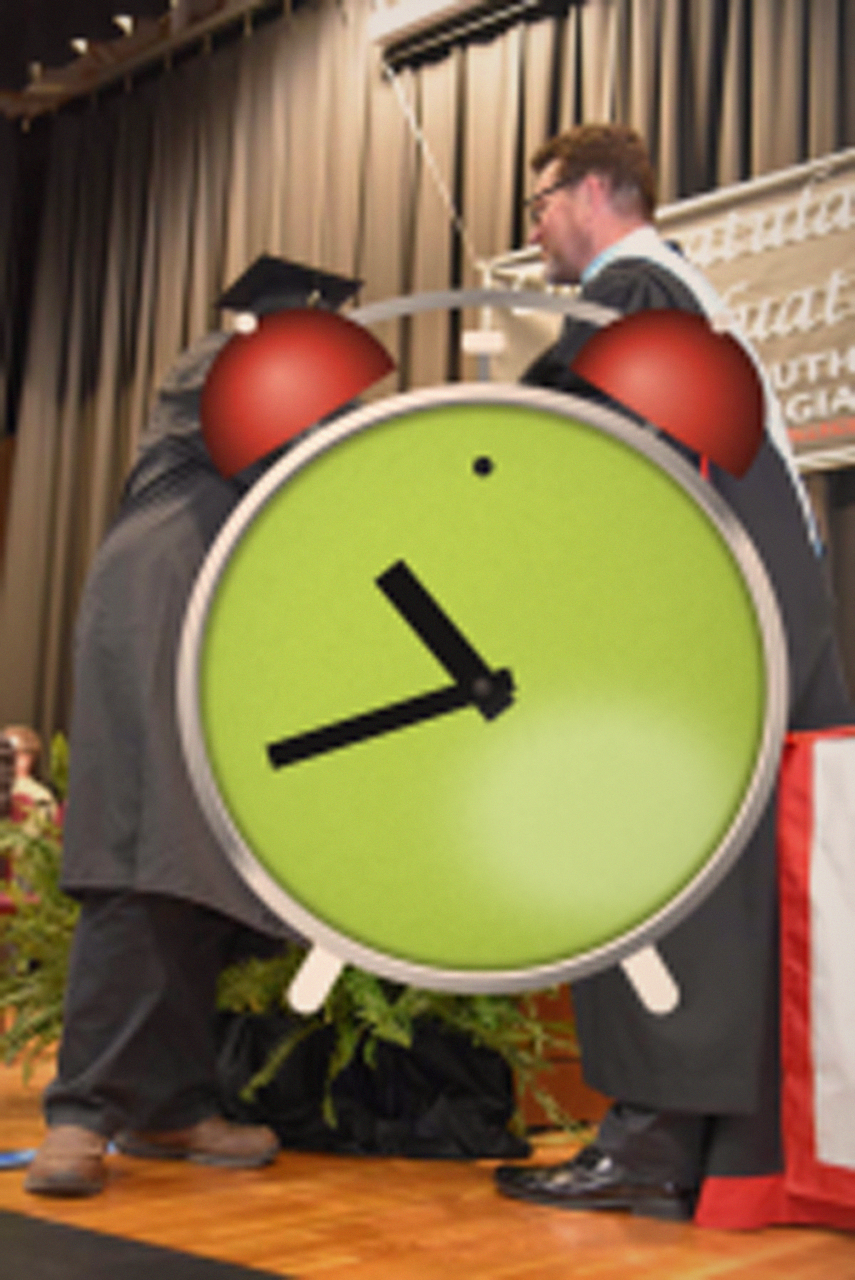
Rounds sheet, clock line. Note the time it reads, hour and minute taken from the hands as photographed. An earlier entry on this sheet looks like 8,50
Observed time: 10,42
